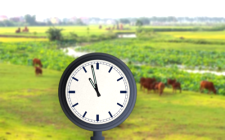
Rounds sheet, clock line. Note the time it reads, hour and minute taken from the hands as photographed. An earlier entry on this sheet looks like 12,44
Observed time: 10,58
